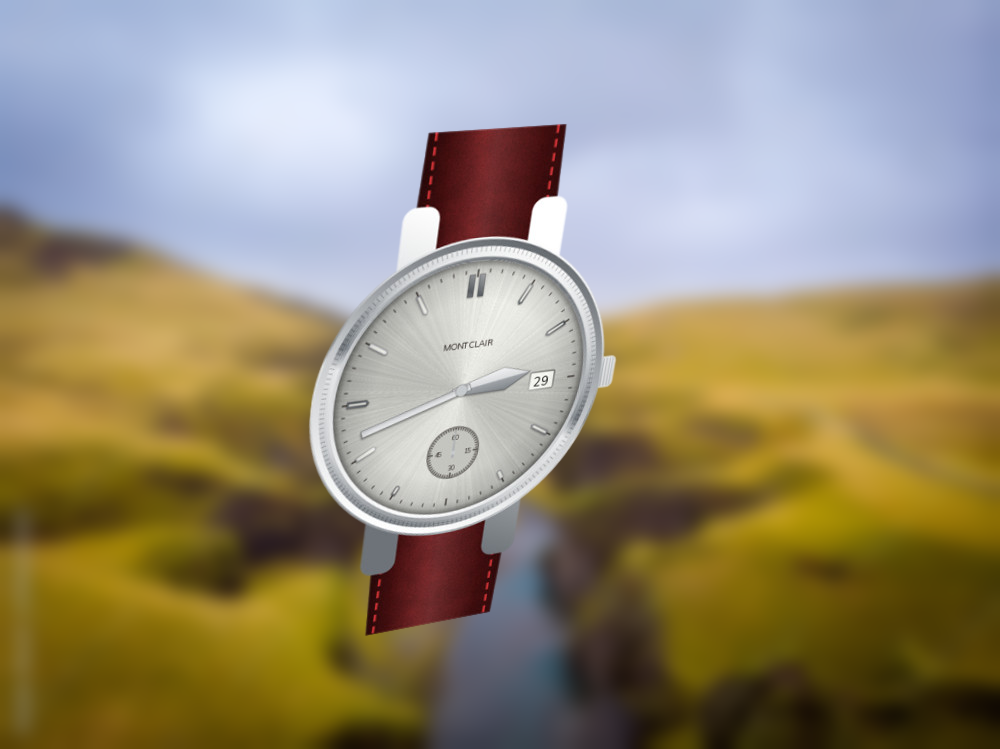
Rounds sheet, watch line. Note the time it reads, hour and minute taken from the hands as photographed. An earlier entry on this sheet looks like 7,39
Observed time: 2,42
